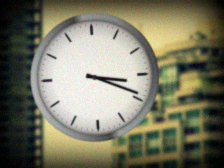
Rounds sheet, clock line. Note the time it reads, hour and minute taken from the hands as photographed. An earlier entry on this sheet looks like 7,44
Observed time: 3,19
